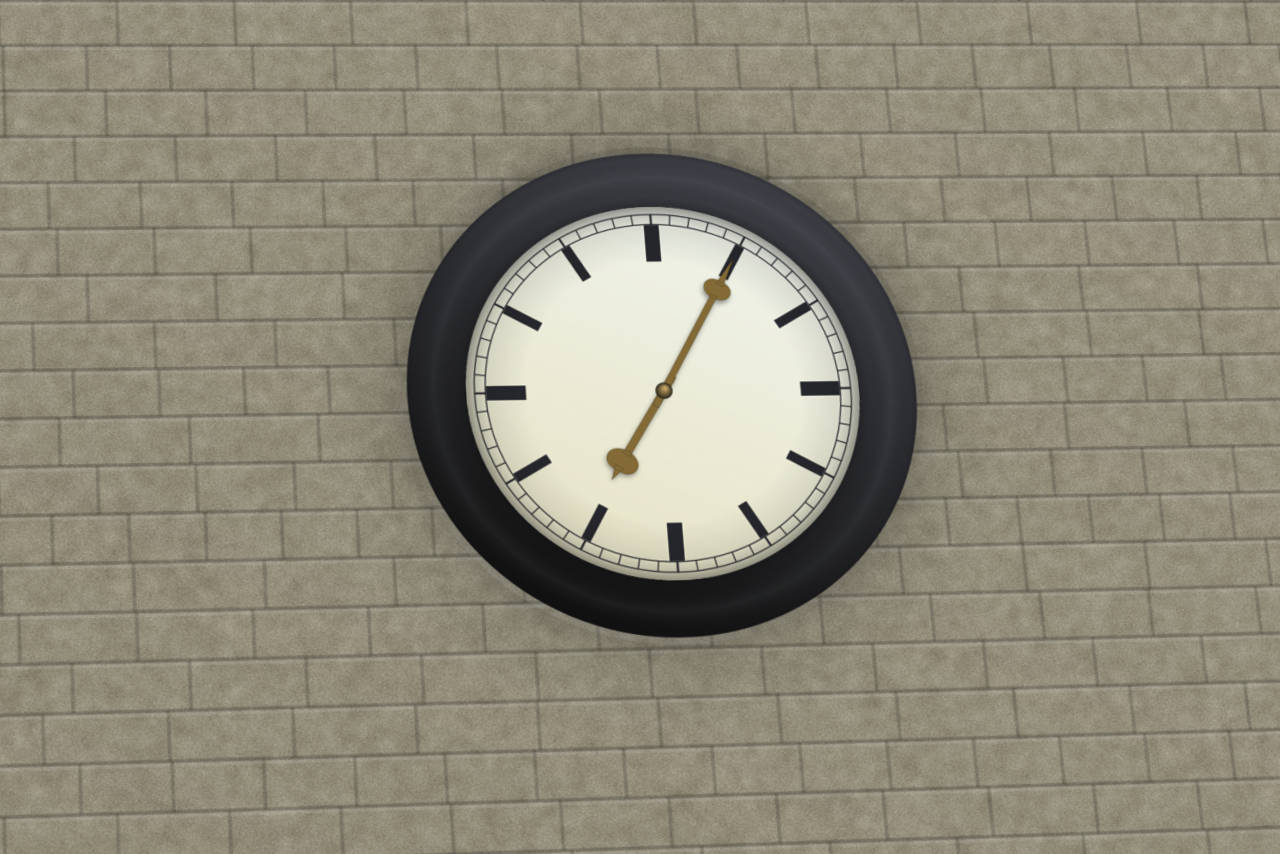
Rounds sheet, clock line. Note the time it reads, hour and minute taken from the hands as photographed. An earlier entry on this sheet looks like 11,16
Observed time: 7,05
